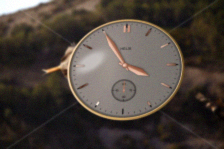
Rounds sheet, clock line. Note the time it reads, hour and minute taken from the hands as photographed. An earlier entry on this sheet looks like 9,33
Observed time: 3,55
